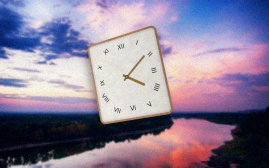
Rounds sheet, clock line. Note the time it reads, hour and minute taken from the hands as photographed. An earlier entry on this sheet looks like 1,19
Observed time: 4,09
